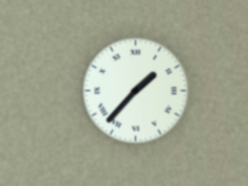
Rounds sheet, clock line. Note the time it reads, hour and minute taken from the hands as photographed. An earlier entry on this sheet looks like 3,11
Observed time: 1,37
